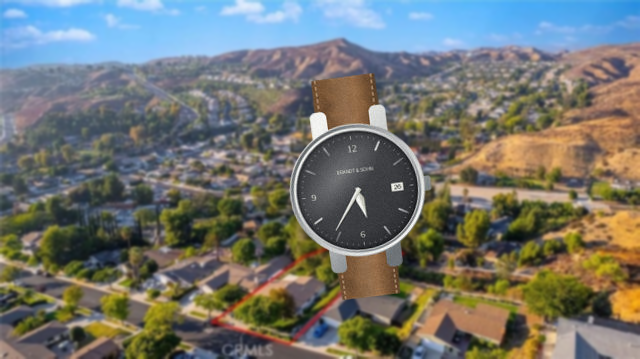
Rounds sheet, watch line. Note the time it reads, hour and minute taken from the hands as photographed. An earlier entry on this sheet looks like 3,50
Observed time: 5,36
